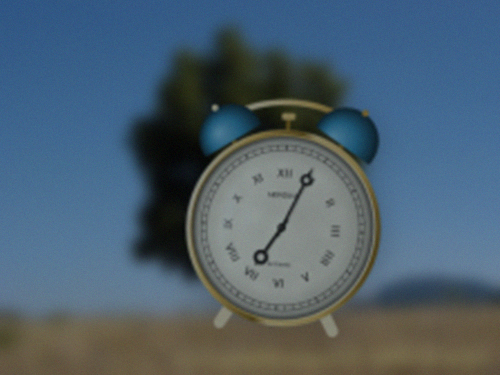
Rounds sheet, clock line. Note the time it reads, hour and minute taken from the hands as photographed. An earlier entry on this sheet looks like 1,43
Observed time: 7,04
